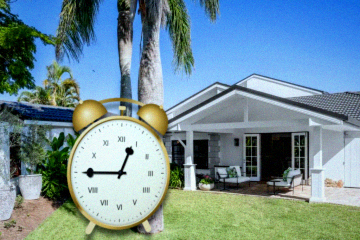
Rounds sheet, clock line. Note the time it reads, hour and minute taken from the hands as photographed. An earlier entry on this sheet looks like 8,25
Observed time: 12,45
